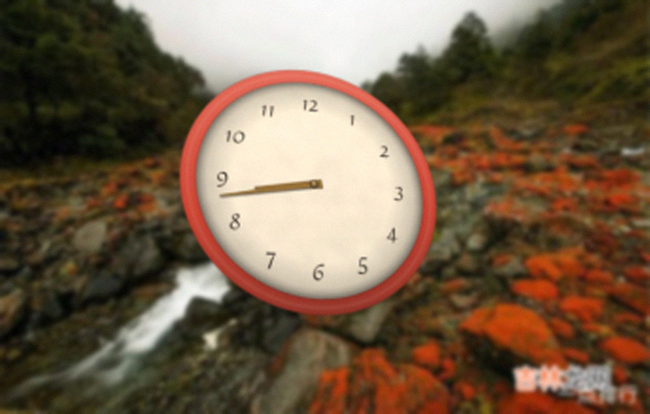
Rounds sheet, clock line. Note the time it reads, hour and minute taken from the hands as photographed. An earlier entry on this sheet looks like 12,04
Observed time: 8,43
